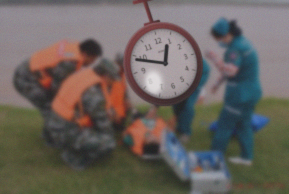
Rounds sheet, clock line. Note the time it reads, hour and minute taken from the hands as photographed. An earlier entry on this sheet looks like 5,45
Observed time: 12,49
